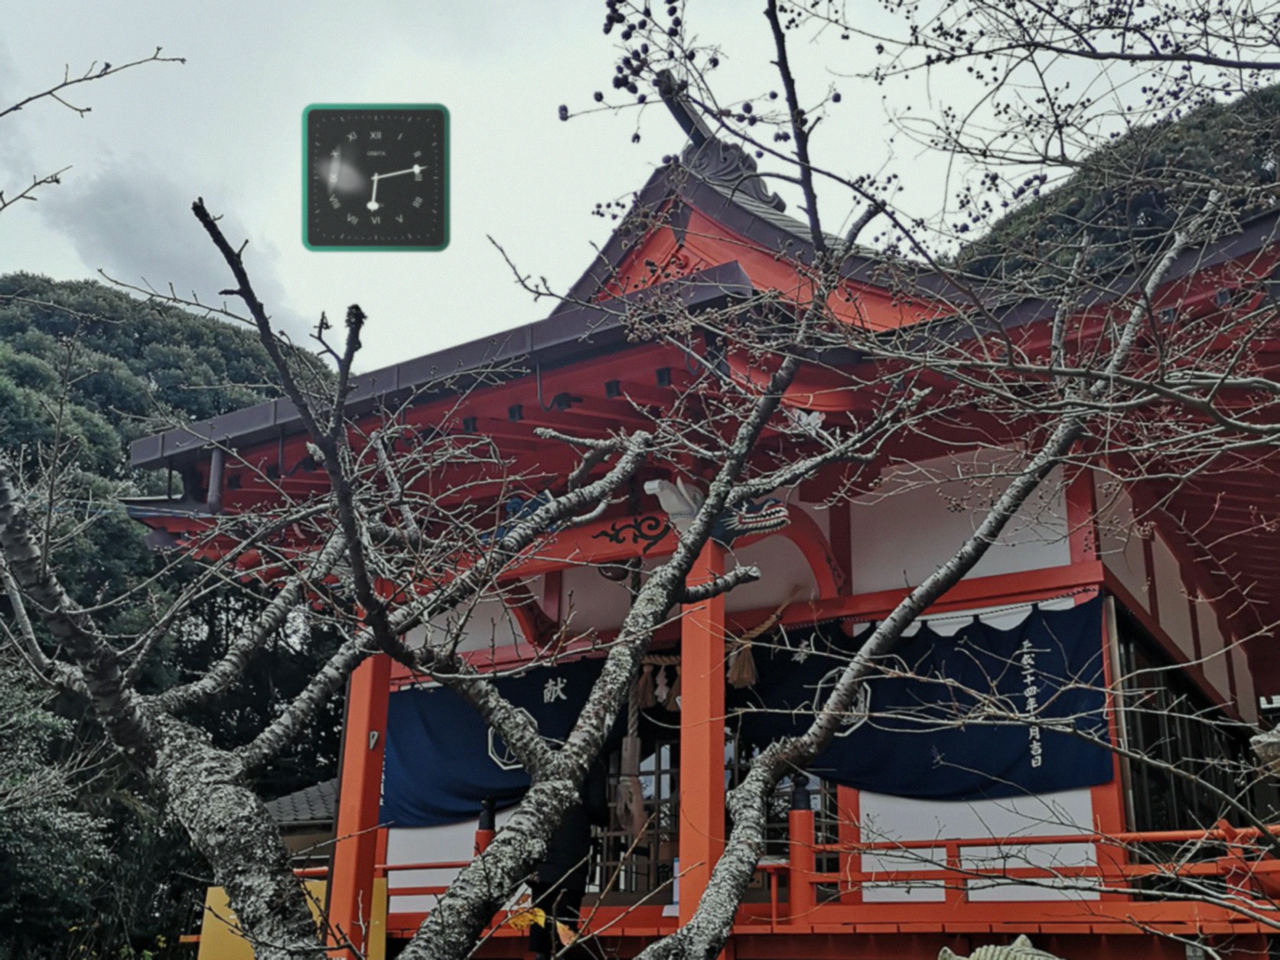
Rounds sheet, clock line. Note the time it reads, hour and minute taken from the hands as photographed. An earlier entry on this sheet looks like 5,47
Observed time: 6,13
